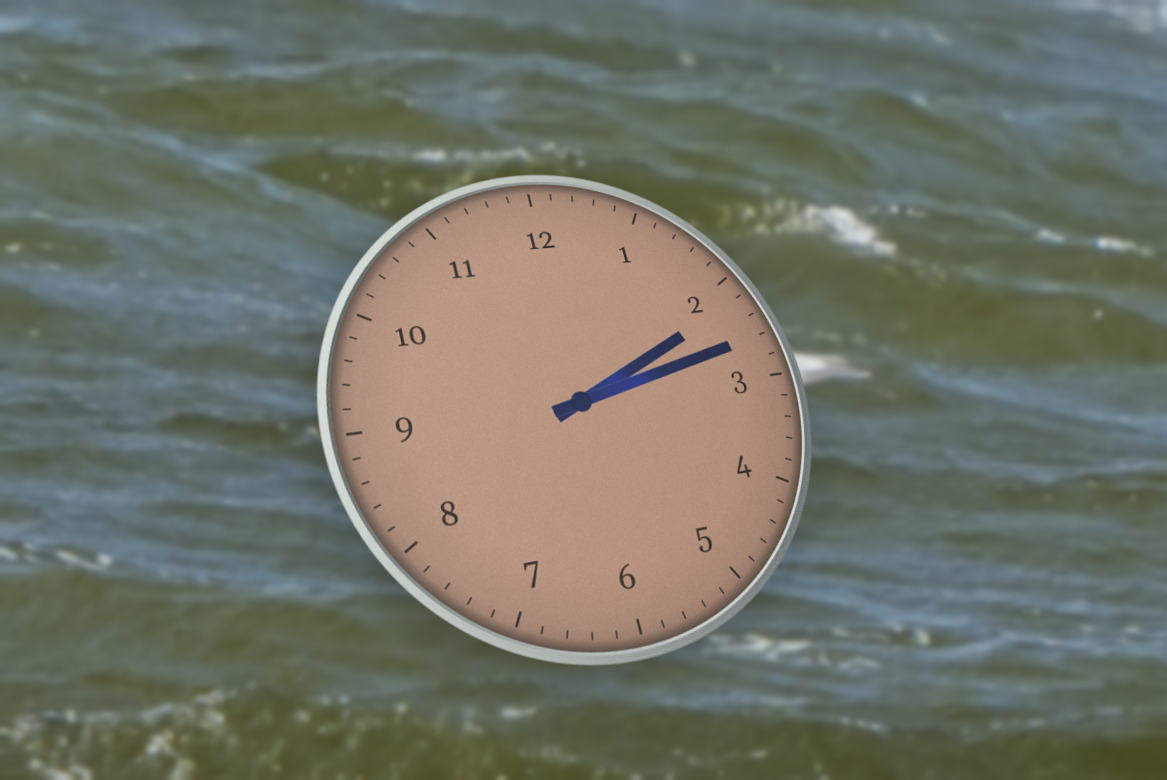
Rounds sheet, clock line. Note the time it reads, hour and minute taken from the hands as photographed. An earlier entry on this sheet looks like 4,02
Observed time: 2,13
